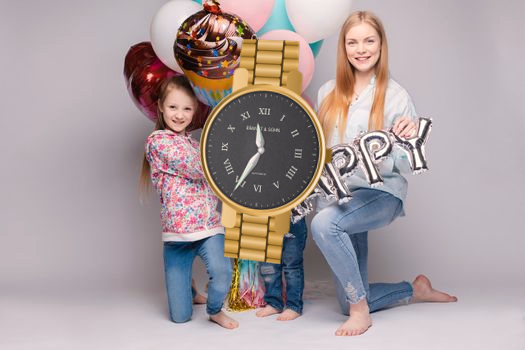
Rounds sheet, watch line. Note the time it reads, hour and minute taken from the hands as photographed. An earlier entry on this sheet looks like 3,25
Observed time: 11,35
